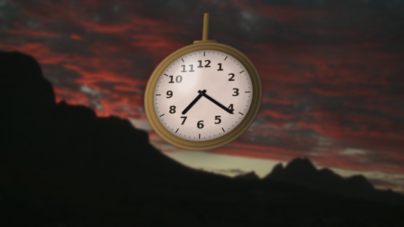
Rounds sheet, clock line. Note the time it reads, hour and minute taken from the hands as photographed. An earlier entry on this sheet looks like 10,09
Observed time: 7,21
